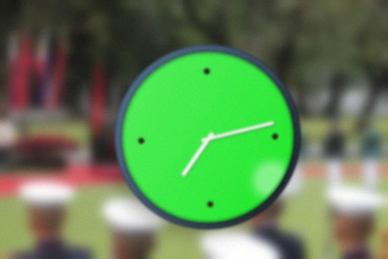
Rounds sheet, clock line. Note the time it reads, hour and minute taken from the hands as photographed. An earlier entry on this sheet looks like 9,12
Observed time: 7,13
